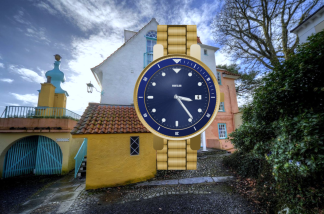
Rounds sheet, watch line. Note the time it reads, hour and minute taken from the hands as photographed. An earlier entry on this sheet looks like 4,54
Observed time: 3,24
